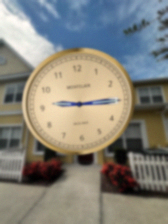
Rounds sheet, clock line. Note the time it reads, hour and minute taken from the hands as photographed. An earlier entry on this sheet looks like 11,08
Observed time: 9,15
